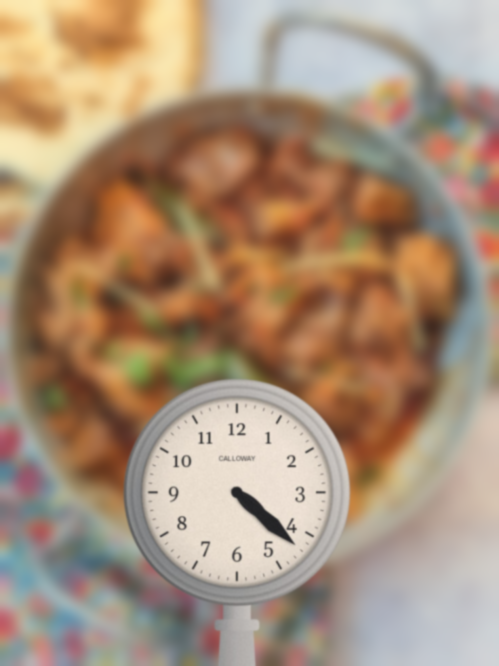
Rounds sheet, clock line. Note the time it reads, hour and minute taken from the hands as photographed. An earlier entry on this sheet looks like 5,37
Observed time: 4,22
